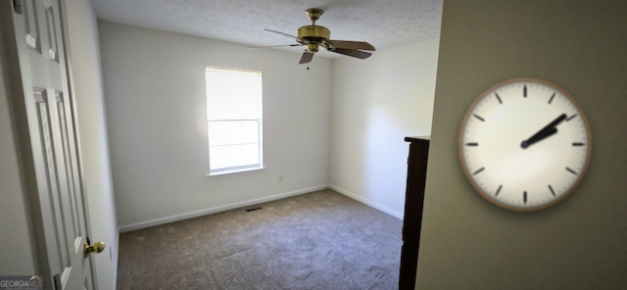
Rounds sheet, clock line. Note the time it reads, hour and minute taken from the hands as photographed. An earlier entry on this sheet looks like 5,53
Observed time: 2,09
